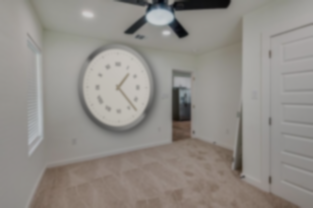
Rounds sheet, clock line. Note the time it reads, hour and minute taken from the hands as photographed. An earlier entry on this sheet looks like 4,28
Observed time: 1,23
